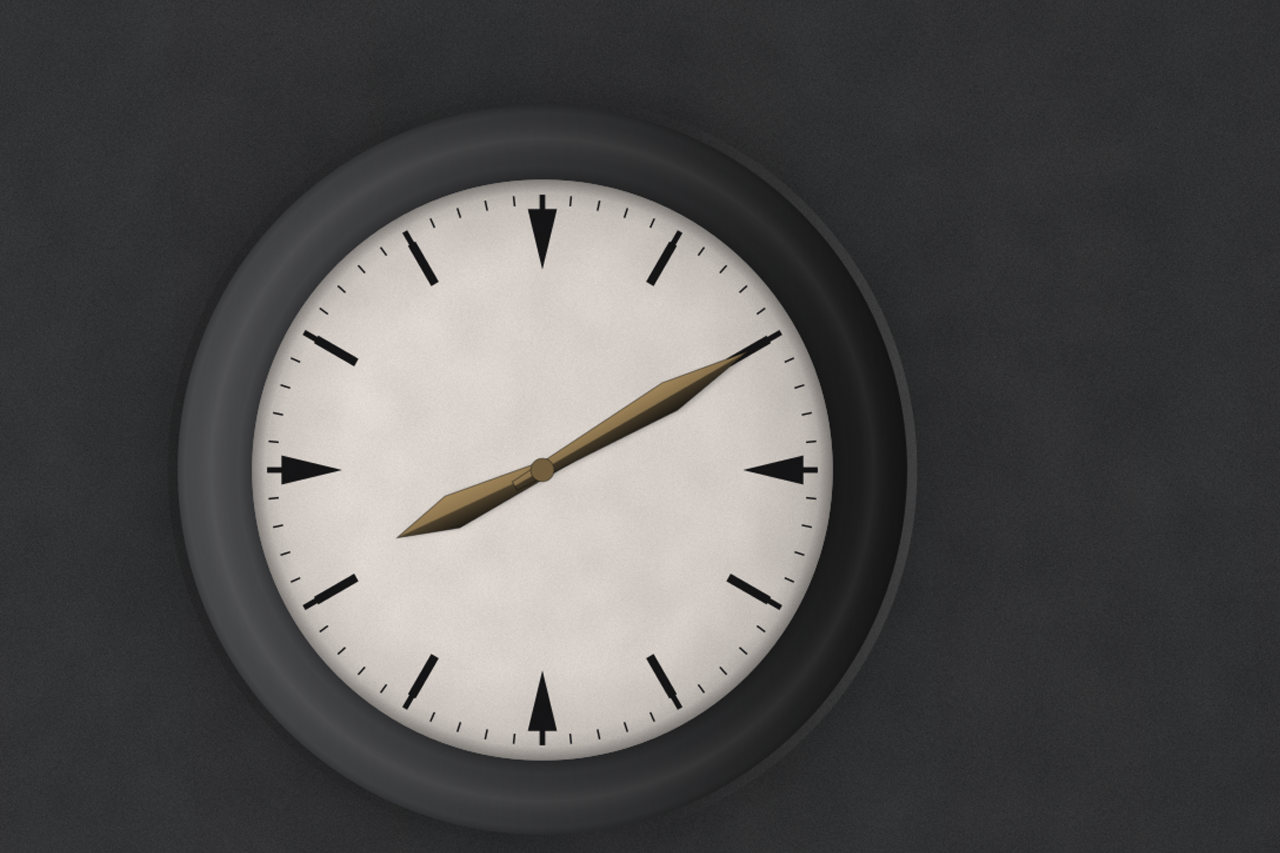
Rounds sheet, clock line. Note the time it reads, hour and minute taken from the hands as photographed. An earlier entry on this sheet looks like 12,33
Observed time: 8,10
